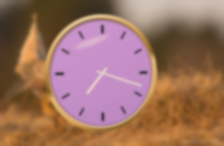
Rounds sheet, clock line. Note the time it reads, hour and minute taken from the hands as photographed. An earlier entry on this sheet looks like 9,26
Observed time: 7,18
